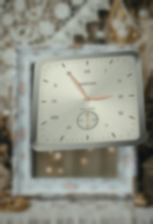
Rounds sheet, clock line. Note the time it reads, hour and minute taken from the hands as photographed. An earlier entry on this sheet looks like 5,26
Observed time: 2,55
